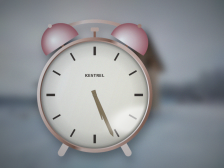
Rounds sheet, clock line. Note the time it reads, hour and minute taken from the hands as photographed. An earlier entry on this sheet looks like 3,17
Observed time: 5,26
